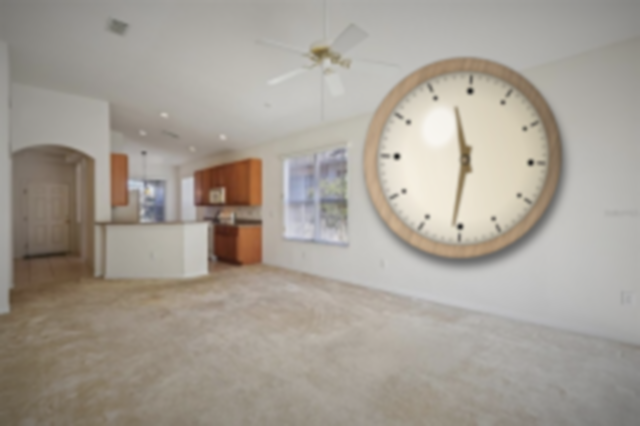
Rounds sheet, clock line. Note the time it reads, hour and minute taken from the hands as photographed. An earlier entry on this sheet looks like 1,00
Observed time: 11,31
